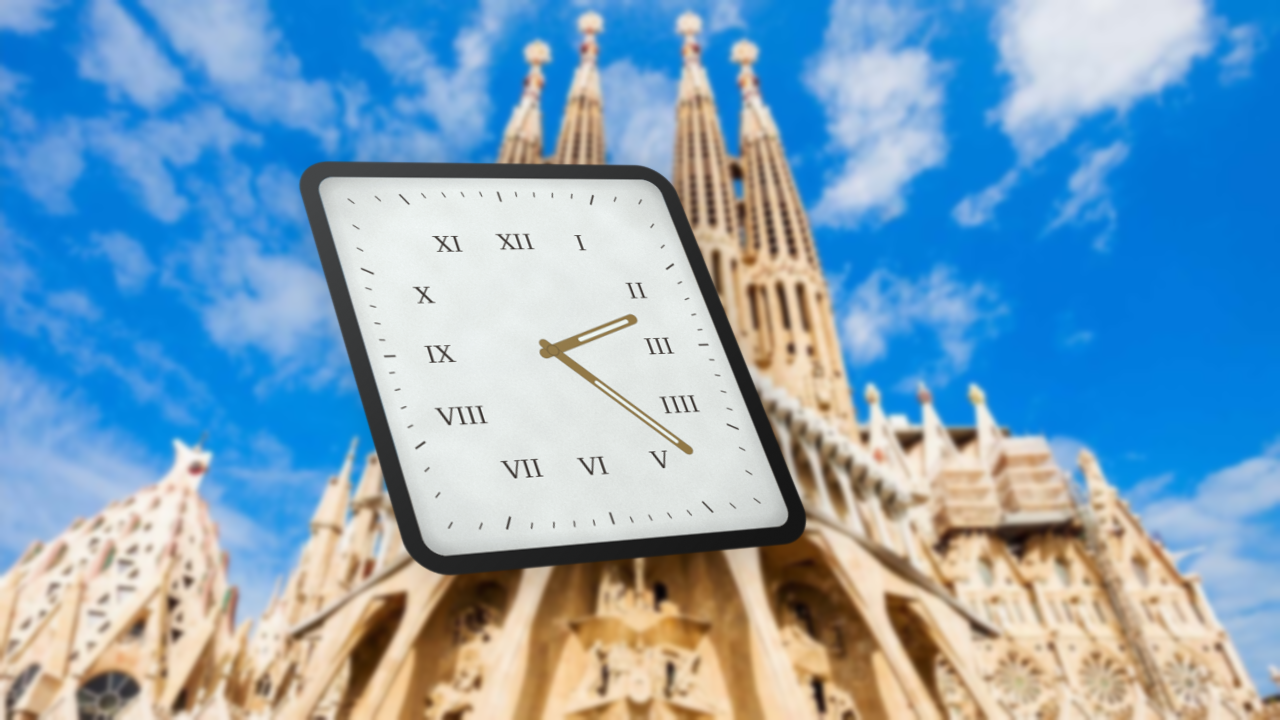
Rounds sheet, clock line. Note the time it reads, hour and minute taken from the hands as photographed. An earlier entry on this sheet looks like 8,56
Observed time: 2,23
